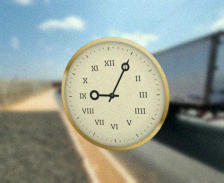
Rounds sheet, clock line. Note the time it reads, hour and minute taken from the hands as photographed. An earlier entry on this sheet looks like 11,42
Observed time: 9,05
